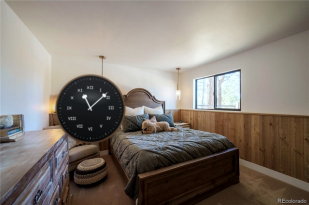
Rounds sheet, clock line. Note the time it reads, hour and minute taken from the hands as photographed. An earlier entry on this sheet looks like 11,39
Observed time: 11,08
